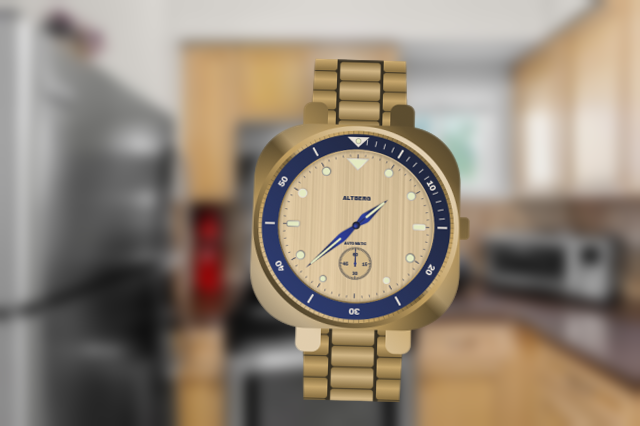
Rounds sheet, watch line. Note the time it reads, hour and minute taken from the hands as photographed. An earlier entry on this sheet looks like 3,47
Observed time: 1,38
